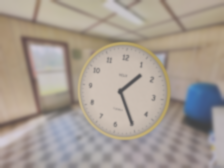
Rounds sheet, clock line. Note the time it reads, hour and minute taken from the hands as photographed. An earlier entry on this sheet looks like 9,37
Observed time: 1,25
